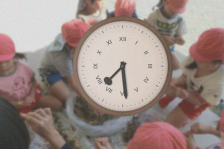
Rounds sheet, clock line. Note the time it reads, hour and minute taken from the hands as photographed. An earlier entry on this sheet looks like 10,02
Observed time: 7,29
